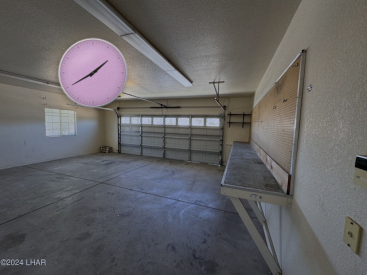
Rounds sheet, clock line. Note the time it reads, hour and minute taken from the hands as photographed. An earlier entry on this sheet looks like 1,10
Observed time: 1,40
